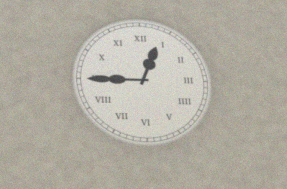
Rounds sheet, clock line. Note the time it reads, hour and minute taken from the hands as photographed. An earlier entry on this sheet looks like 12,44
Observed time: 12,45
